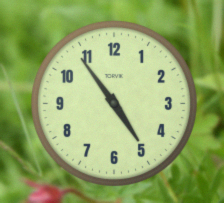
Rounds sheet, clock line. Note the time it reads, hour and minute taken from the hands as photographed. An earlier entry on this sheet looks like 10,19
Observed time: 4,54
